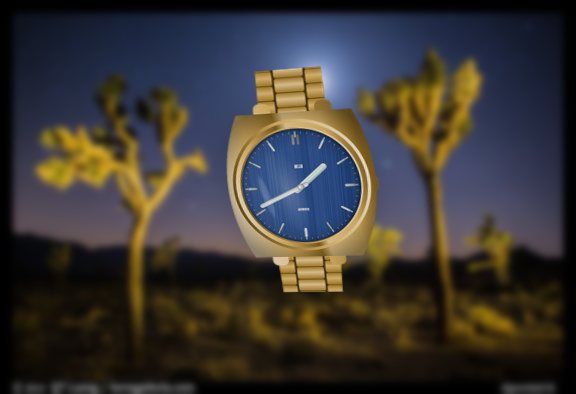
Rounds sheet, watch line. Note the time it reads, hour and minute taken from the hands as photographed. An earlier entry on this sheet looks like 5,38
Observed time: 1,41
